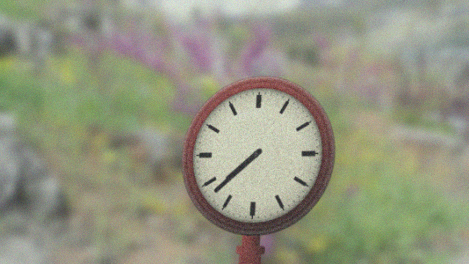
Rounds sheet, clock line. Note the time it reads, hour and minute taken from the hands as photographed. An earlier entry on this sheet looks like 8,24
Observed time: 7,38
